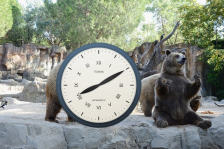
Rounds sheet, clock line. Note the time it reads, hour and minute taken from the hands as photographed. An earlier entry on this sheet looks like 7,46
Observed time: 8,10
